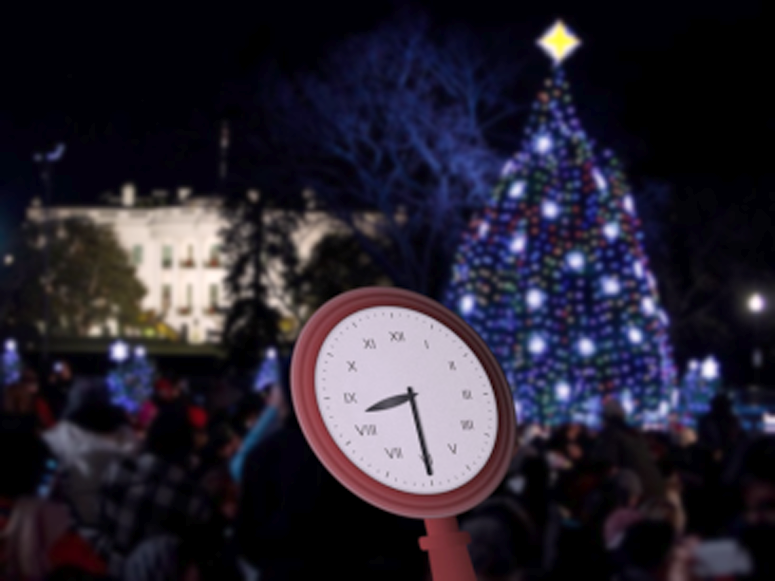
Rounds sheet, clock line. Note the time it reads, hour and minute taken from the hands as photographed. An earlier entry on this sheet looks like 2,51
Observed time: 8,30
